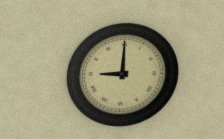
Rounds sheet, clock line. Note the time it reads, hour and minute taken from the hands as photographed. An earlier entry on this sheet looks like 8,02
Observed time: 9,00
